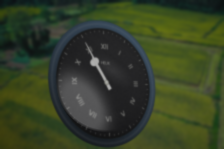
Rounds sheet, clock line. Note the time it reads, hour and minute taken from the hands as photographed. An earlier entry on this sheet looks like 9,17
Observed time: 10,55
